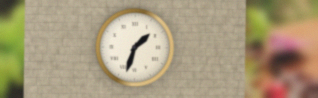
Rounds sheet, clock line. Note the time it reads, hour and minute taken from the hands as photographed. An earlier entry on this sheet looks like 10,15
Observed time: 1,33
